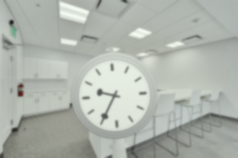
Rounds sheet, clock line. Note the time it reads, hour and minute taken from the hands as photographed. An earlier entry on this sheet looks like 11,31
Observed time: 9,35
